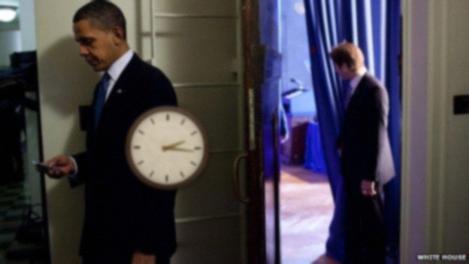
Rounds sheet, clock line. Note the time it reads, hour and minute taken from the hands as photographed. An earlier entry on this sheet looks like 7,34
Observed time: 2,16
